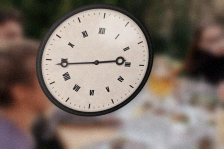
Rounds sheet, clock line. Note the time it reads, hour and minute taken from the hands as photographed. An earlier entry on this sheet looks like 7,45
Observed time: 2,44
